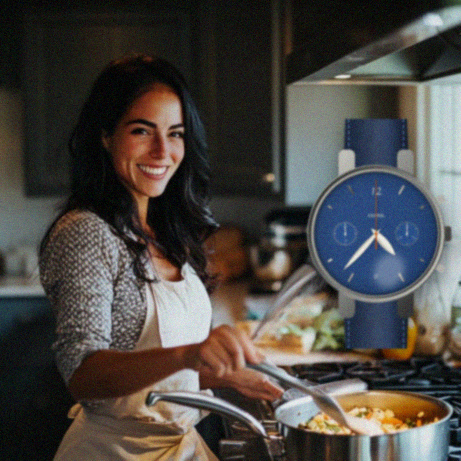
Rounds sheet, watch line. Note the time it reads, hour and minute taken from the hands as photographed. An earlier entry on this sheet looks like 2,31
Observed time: 4,37
